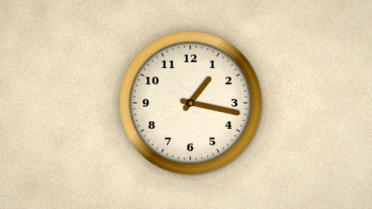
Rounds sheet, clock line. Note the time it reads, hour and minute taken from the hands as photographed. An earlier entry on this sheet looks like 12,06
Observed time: 1,17
